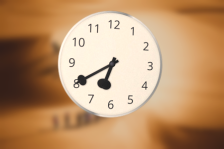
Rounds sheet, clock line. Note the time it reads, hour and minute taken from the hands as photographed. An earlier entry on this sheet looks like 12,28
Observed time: 6,40
